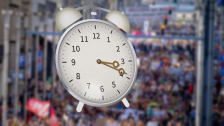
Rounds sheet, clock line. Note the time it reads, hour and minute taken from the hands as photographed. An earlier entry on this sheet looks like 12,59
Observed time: 3,19
